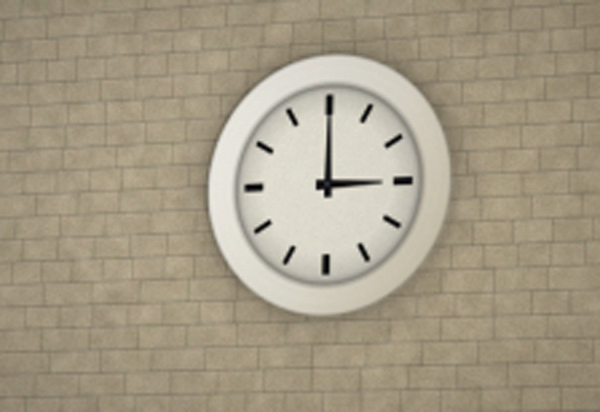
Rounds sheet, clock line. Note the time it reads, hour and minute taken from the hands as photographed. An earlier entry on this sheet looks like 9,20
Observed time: 3,00
